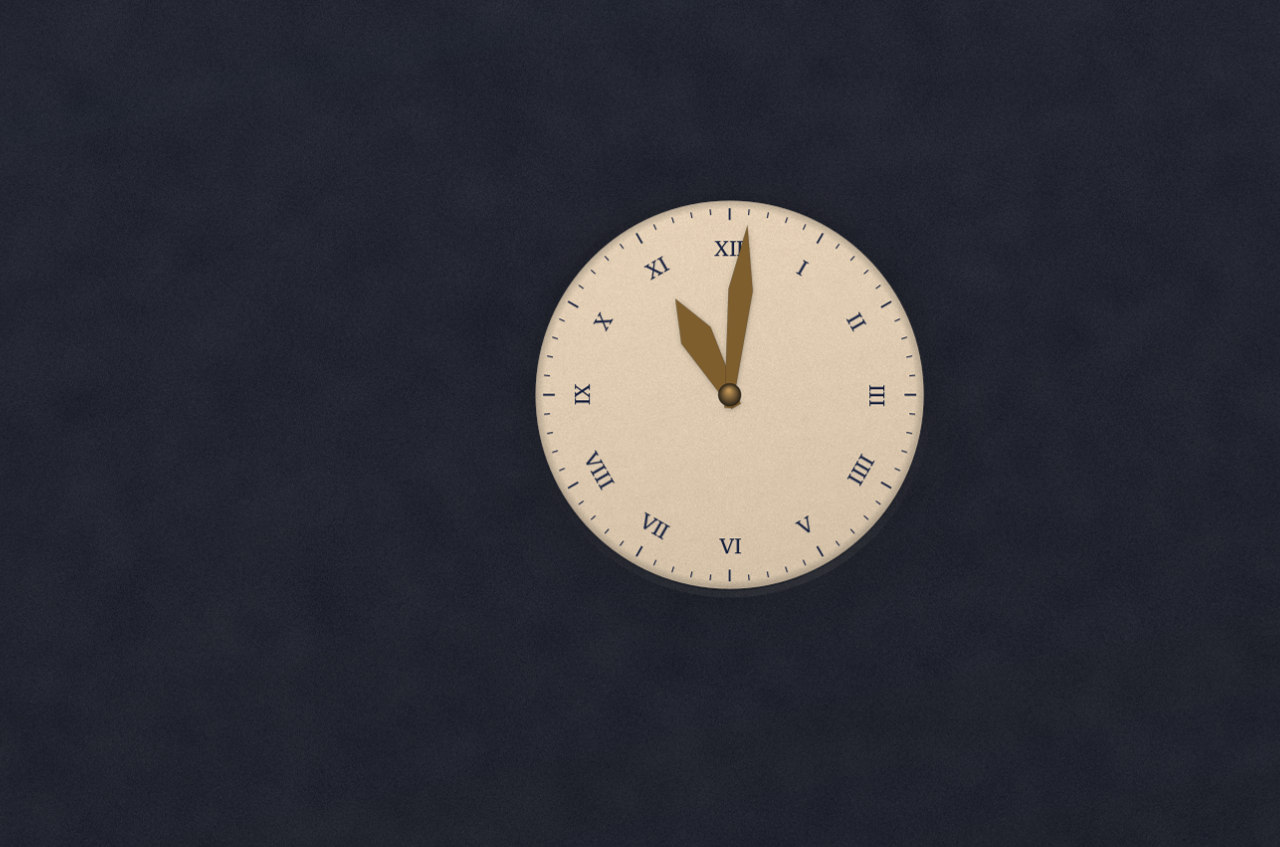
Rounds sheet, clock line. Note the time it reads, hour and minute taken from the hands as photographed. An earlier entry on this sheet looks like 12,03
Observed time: 11,01
